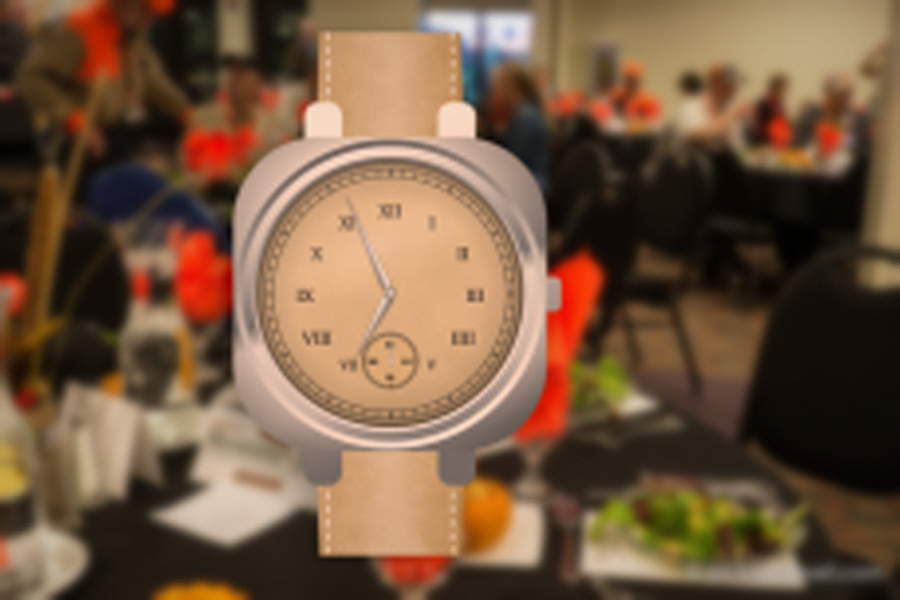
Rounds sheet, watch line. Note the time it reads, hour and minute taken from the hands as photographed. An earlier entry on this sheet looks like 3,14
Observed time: 6,56
